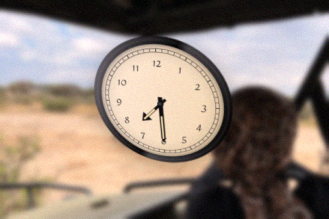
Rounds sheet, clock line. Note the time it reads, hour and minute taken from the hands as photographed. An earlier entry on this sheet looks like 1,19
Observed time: 7,30
